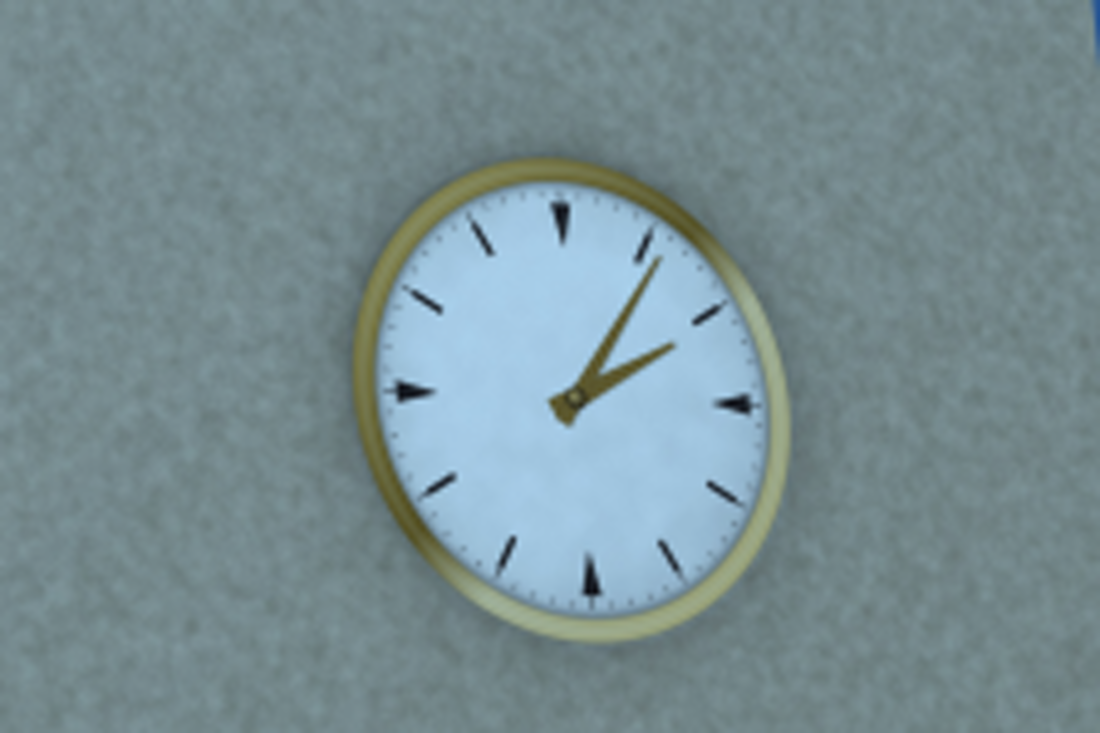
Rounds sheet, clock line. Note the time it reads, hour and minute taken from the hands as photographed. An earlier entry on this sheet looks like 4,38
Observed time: 2,06
